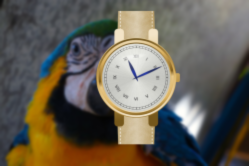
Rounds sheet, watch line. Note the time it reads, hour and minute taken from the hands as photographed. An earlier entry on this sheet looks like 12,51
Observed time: 11,11
